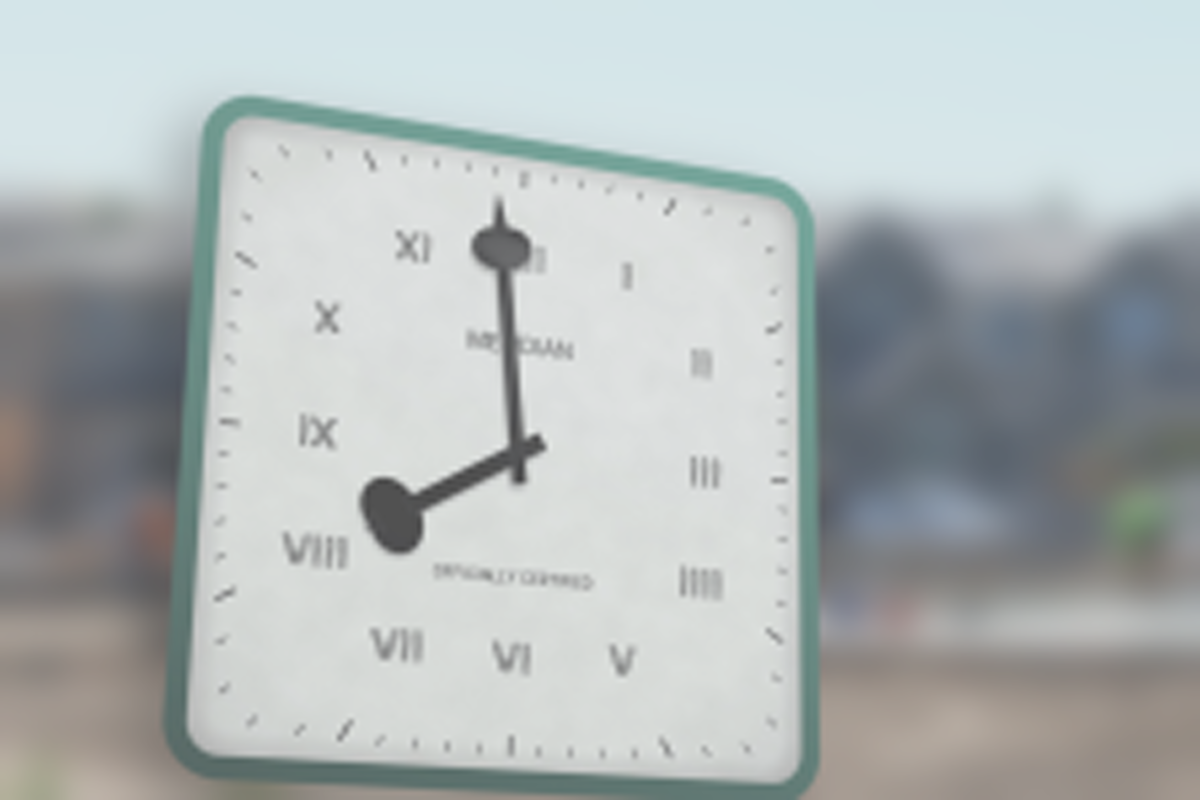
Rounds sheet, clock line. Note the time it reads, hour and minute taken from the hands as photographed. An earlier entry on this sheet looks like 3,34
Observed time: 7,59
